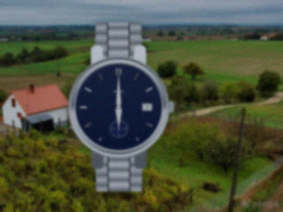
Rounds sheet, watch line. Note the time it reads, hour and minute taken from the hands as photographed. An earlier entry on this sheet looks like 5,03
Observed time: 6,00
